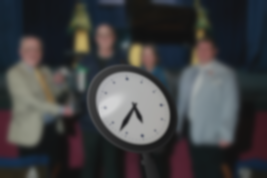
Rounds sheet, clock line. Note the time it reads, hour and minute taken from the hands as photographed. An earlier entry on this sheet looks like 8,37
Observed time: 5,37
